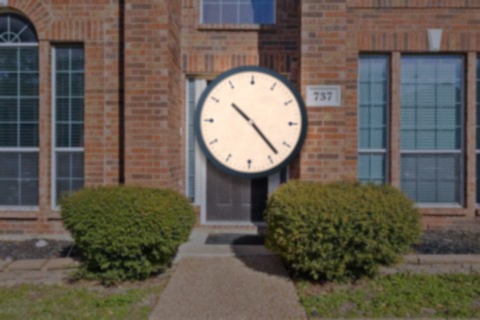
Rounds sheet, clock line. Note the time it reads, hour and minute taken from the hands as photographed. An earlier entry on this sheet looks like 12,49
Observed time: 10,23
